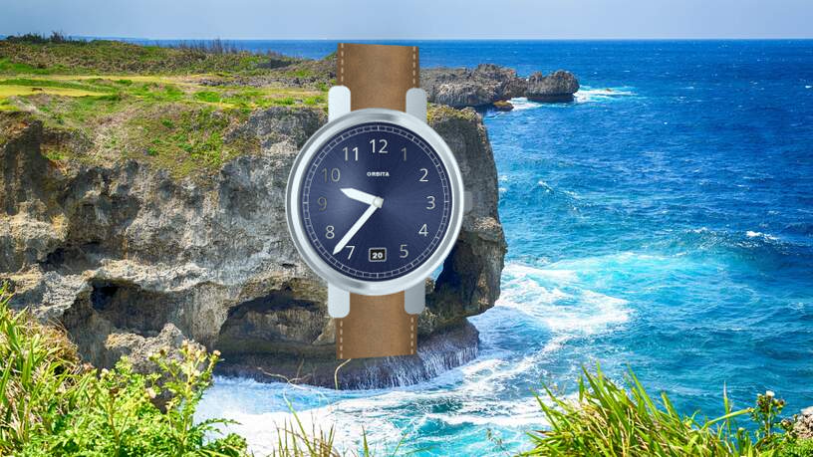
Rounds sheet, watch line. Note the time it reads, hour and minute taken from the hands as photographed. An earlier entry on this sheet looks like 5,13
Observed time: 9,37
